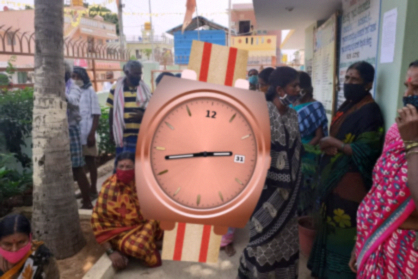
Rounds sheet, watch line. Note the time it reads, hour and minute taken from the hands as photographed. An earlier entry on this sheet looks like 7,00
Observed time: 2,43
